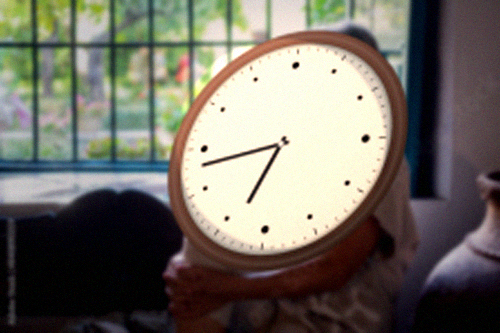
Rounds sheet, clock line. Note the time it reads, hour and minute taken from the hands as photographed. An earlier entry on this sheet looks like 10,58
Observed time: 6,43
